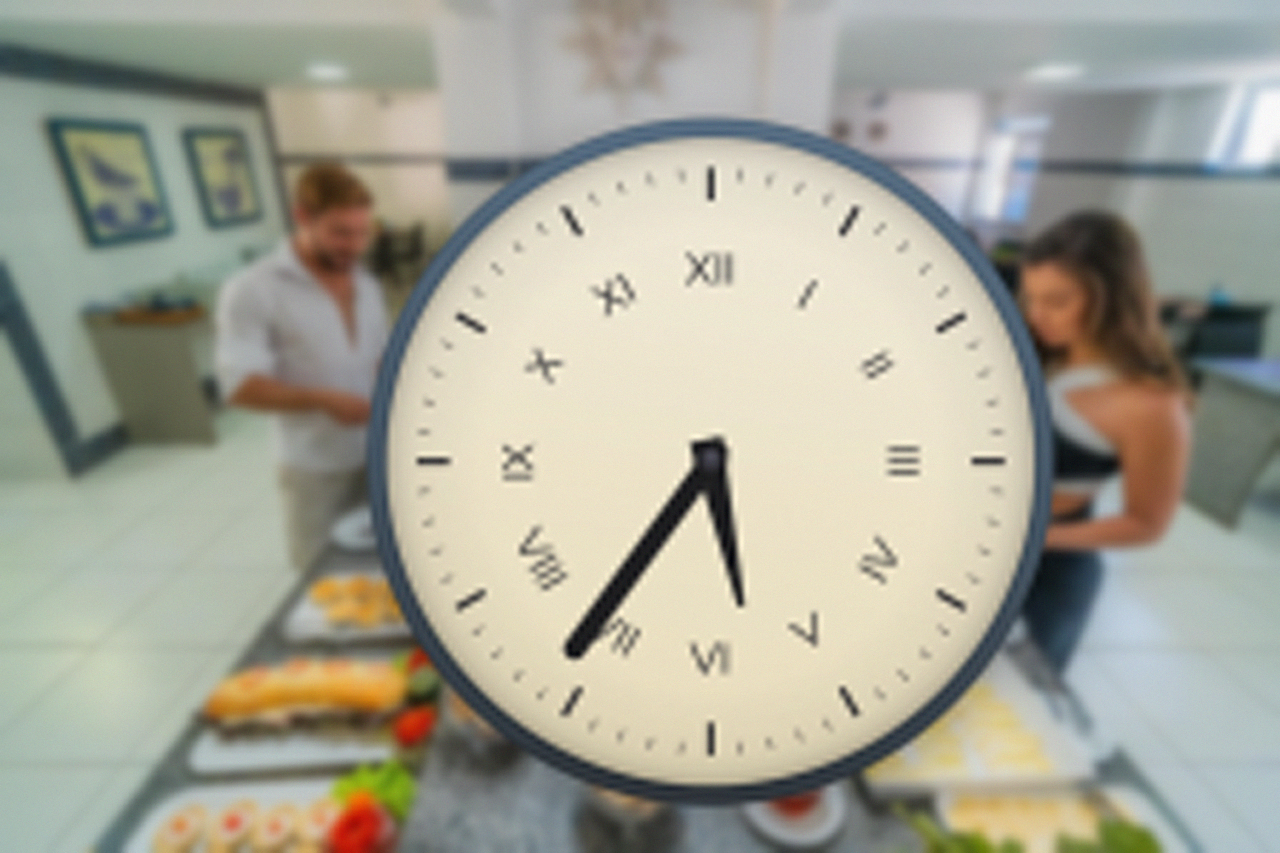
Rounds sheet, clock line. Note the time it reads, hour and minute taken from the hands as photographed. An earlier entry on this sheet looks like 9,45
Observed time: 5,36
